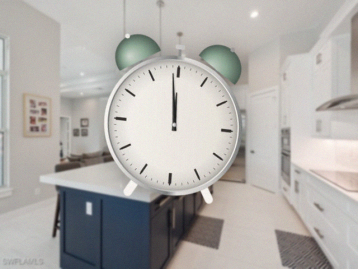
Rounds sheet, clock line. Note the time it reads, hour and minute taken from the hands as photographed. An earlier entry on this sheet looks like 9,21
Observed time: 11,59
